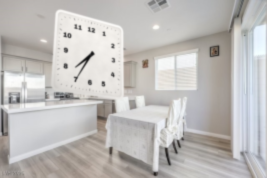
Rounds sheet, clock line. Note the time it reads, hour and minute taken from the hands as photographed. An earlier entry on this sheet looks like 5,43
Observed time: 7,35
